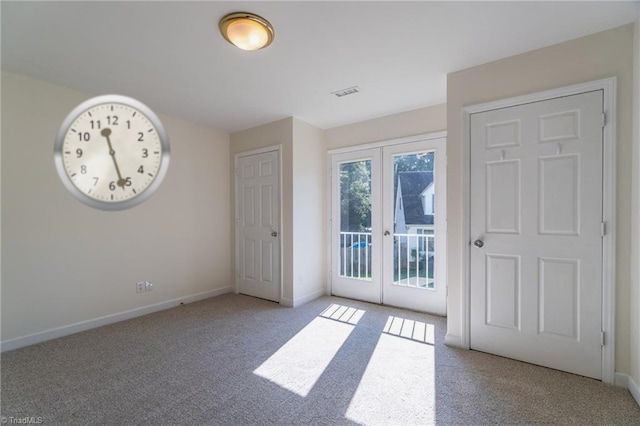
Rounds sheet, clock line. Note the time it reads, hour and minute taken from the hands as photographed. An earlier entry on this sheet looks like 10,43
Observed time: 11,27
